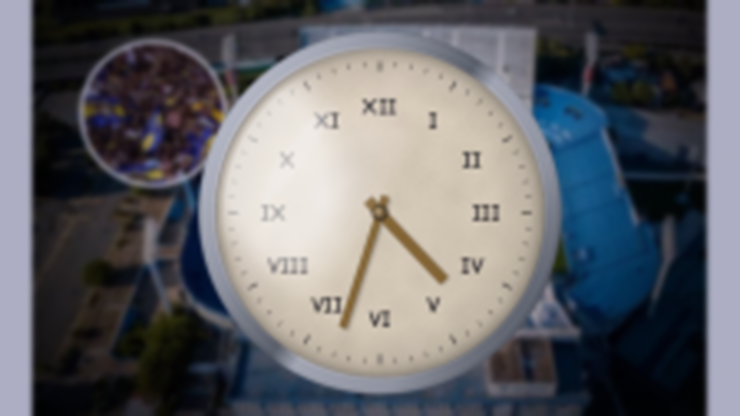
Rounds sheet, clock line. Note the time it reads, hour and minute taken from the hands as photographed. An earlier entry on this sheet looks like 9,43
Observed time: 4,33
